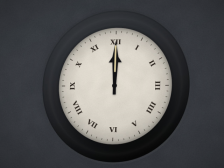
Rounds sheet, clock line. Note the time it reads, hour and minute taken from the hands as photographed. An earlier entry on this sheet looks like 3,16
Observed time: 12,00
